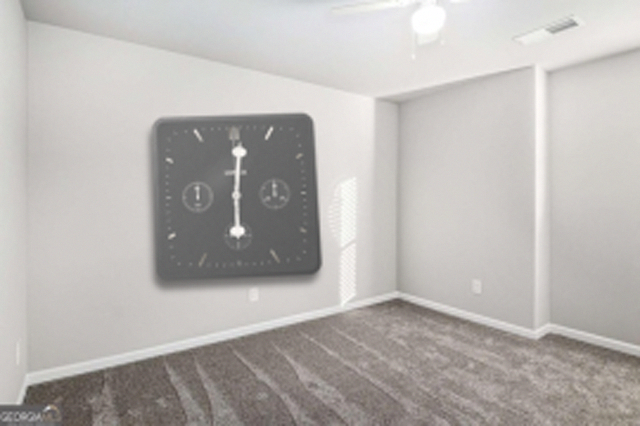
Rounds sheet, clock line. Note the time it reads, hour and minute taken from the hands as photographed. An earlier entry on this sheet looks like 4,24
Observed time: 6,01
